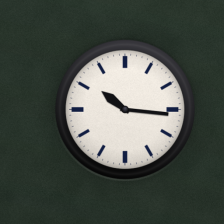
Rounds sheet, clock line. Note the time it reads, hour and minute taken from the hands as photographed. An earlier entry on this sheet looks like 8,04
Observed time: 10,16
